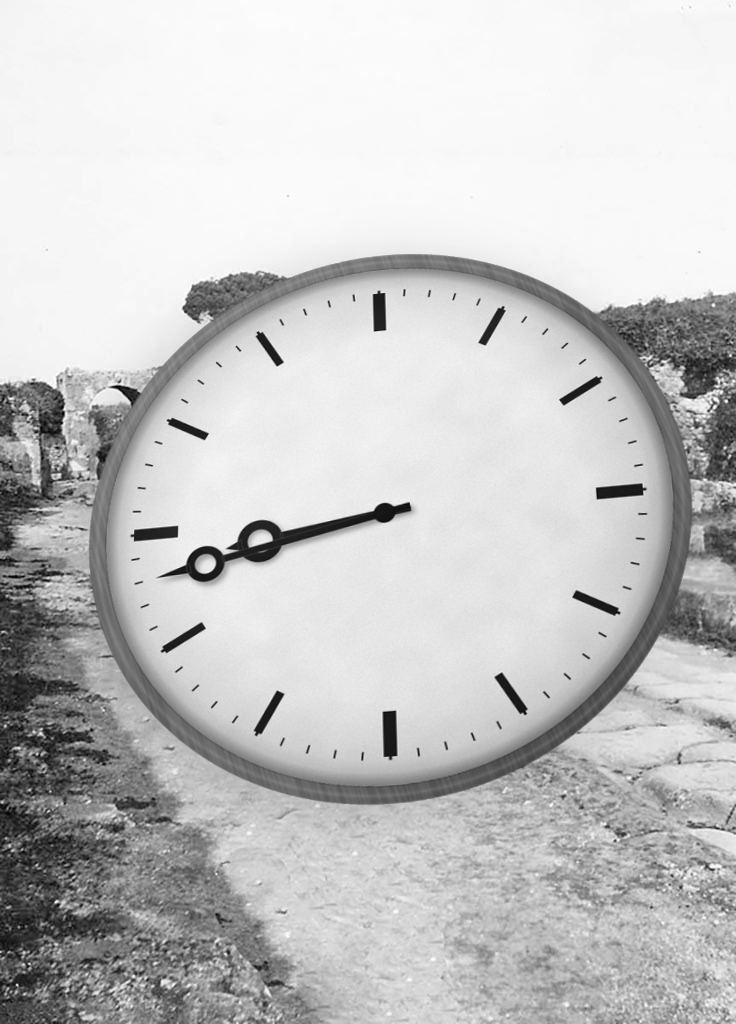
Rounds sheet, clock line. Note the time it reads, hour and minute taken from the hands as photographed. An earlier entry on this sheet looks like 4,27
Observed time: 8,43
